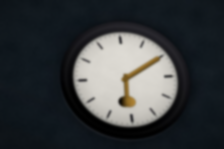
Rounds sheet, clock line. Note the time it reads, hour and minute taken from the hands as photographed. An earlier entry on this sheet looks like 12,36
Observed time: 6,10
